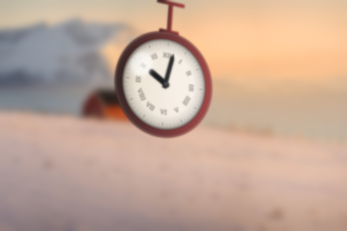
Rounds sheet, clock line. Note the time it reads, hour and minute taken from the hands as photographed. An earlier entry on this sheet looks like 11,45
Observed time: 10,02
